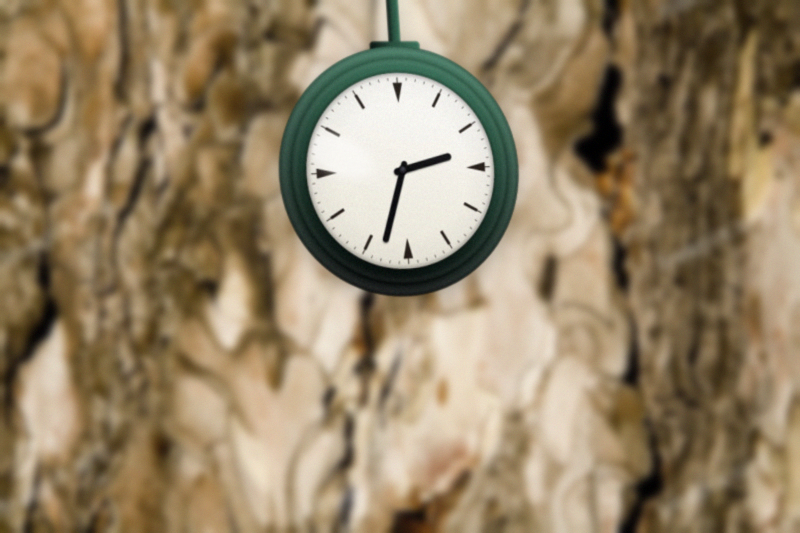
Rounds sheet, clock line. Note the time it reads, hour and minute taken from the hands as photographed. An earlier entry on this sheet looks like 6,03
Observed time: 2,33
